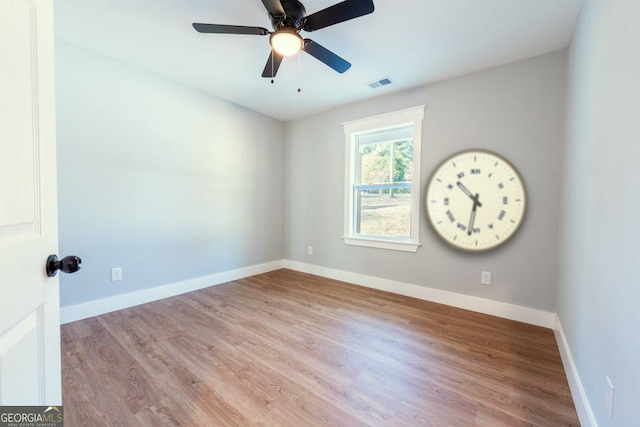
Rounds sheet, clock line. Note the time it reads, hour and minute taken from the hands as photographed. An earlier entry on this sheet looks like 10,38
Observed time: 10,32
